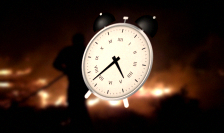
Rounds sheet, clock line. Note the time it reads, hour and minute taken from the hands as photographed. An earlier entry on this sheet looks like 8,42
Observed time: 4,37
